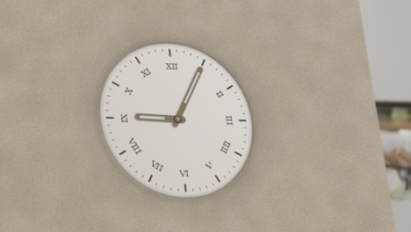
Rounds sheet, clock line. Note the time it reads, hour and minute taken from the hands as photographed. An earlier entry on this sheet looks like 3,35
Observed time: 9,05
